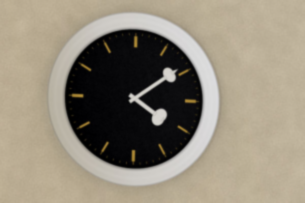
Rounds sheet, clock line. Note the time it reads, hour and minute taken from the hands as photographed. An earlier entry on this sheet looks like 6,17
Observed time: 4,09
